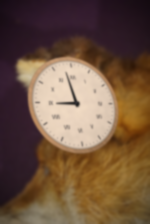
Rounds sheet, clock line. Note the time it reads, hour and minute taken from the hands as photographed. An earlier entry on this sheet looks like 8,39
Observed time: 8,58
